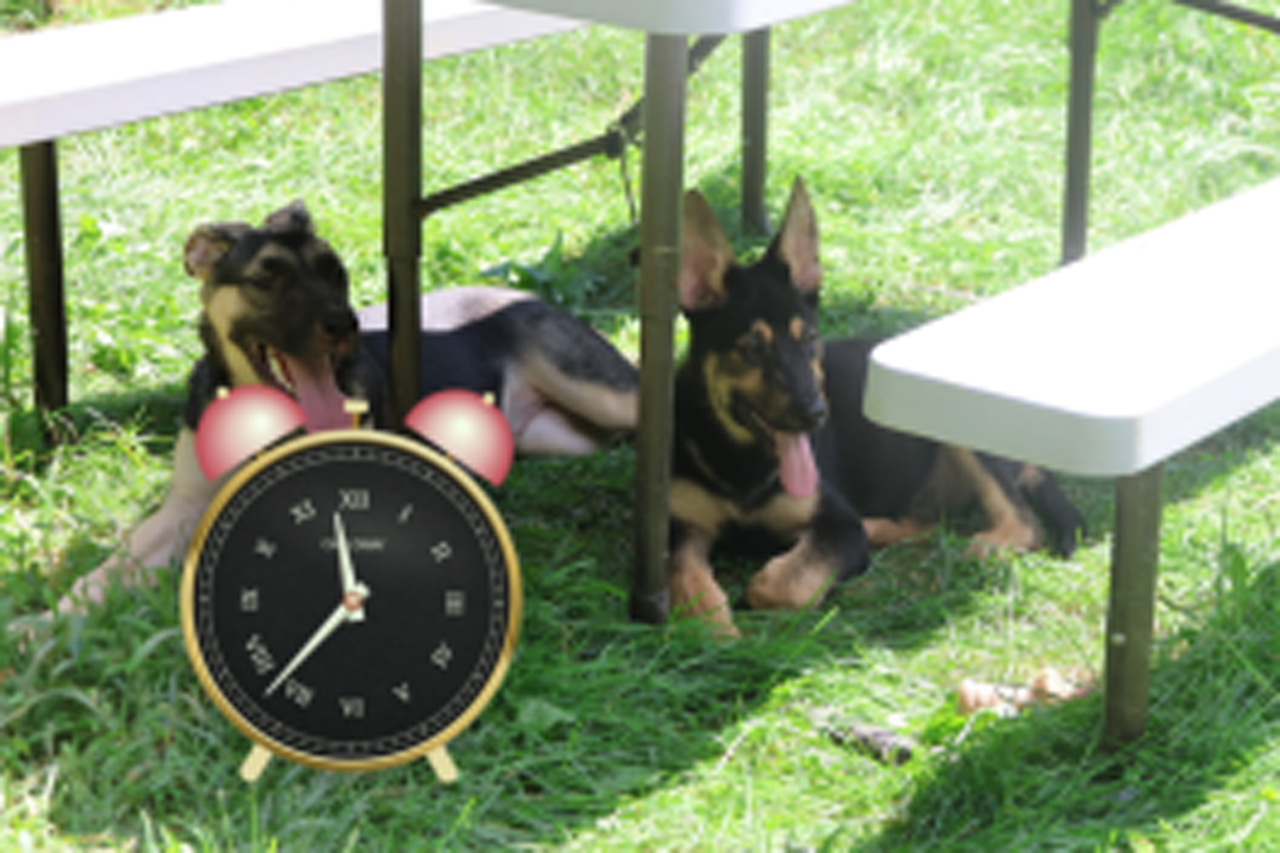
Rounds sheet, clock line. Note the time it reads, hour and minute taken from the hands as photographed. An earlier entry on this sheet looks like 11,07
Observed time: 11,37
